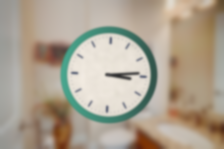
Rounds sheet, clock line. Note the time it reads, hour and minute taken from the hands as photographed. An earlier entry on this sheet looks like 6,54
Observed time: 3,14
